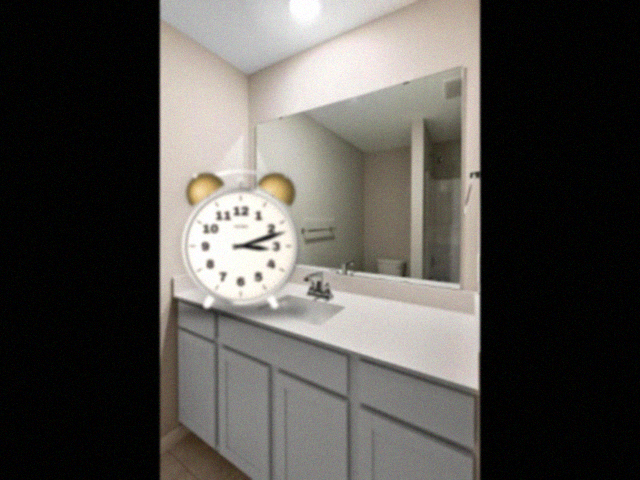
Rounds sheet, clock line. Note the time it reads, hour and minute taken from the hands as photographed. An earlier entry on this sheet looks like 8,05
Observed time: 3,12
